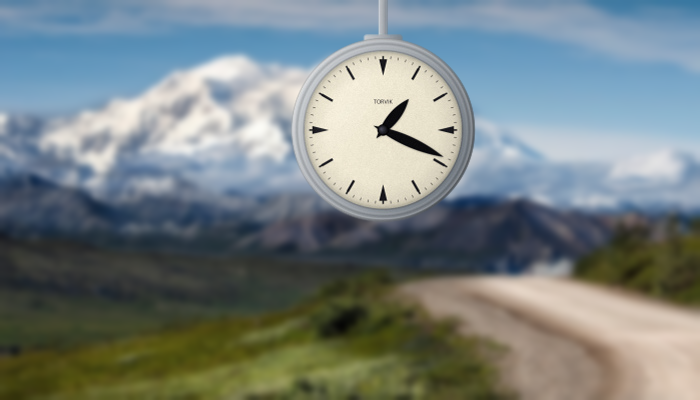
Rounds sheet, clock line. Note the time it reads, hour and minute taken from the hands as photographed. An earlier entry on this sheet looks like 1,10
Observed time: 1,19
